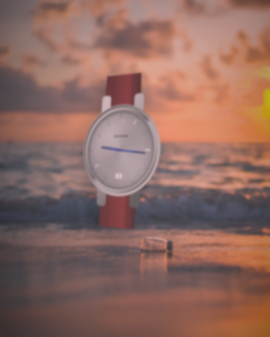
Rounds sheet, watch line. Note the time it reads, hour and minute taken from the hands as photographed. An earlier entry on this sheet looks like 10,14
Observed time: 9,16
